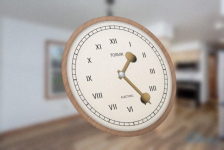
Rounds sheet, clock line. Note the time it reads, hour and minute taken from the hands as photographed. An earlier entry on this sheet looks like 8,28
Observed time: 1,24
